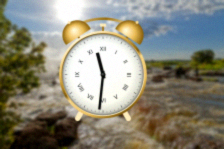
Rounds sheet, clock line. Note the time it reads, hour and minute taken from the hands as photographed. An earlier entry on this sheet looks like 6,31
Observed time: 11,31
